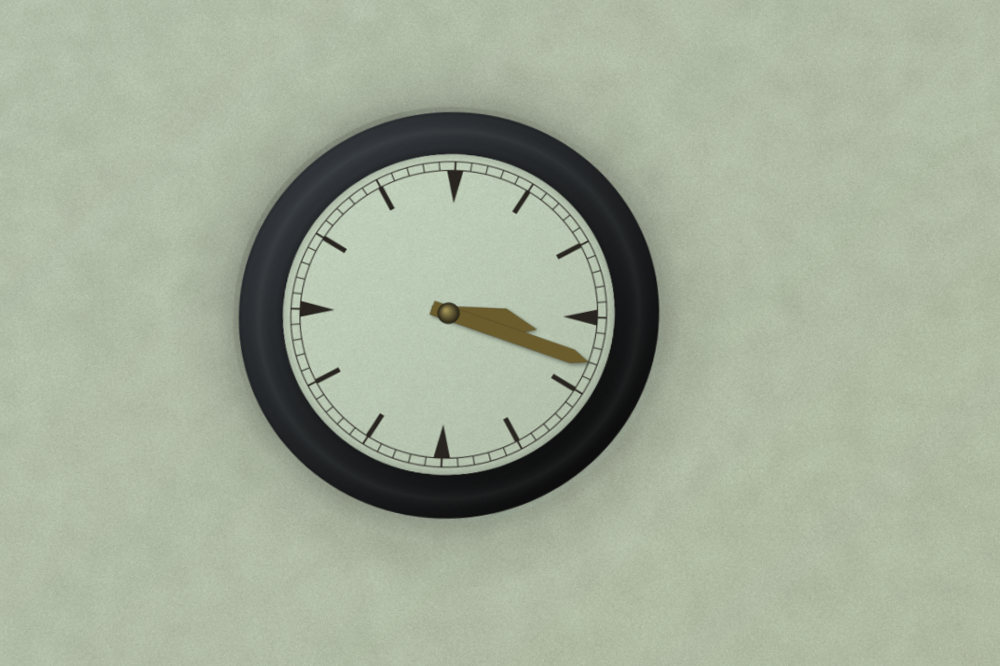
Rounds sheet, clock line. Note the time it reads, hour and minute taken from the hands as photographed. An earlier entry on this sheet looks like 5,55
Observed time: 3,18
